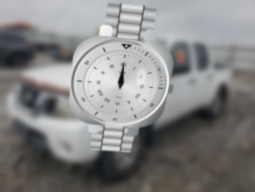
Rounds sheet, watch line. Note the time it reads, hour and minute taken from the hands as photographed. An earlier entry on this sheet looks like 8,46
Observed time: 12,00
